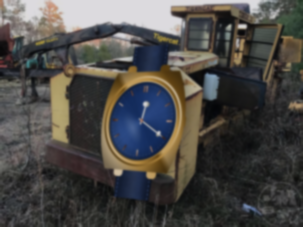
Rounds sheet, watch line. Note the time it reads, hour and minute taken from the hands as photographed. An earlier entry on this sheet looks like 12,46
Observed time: 12,20
